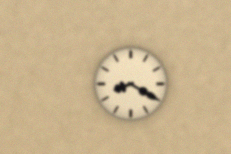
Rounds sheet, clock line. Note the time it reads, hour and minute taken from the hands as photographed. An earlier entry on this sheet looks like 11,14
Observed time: 8,20
